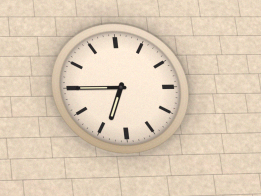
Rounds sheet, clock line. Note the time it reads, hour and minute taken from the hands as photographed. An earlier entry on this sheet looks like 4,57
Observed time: 6,45
